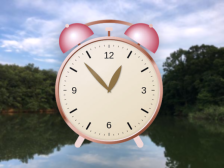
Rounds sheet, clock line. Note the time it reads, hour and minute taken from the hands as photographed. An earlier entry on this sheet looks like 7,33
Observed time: 12,53
